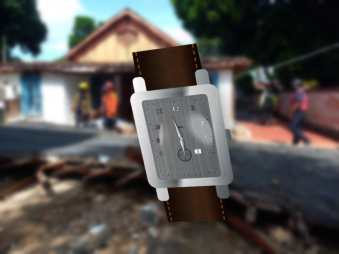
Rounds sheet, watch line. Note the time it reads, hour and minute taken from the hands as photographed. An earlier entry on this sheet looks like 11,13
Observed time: 5,58
